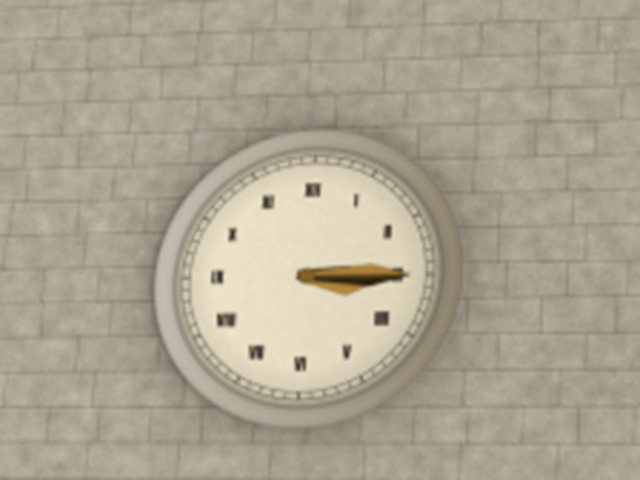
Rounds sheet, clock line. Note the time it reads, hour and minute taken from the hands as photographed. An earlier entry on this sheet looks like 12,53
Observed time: 3,15
